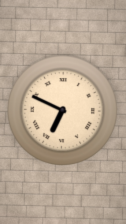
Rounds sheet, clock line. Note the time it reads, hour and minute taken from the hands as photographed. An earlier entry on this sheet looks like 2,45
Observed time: 6,49
